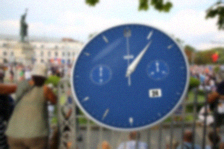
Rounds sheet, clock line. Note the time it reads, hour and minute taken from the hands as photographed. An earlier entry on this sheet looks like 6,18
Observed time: 1,06
